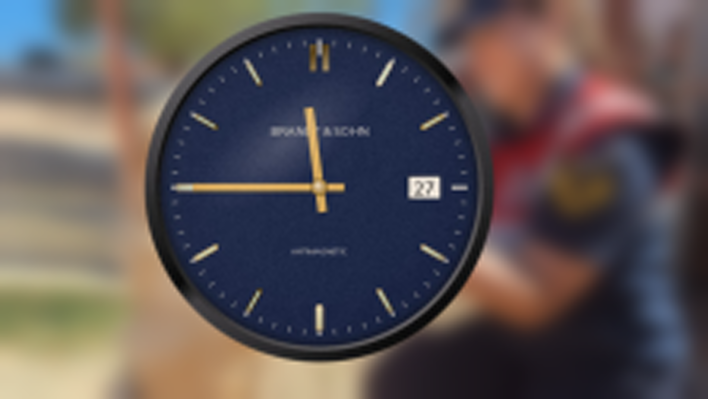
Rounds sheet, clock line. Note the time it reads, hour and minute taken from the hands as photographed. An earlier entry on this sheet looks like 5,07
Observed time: 11,45
